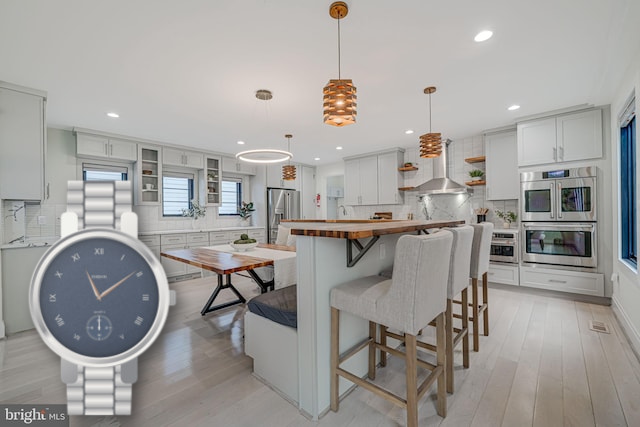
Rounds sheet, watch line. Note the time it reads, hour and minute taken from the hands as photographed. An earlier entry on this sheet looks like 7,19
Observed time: 11,09
